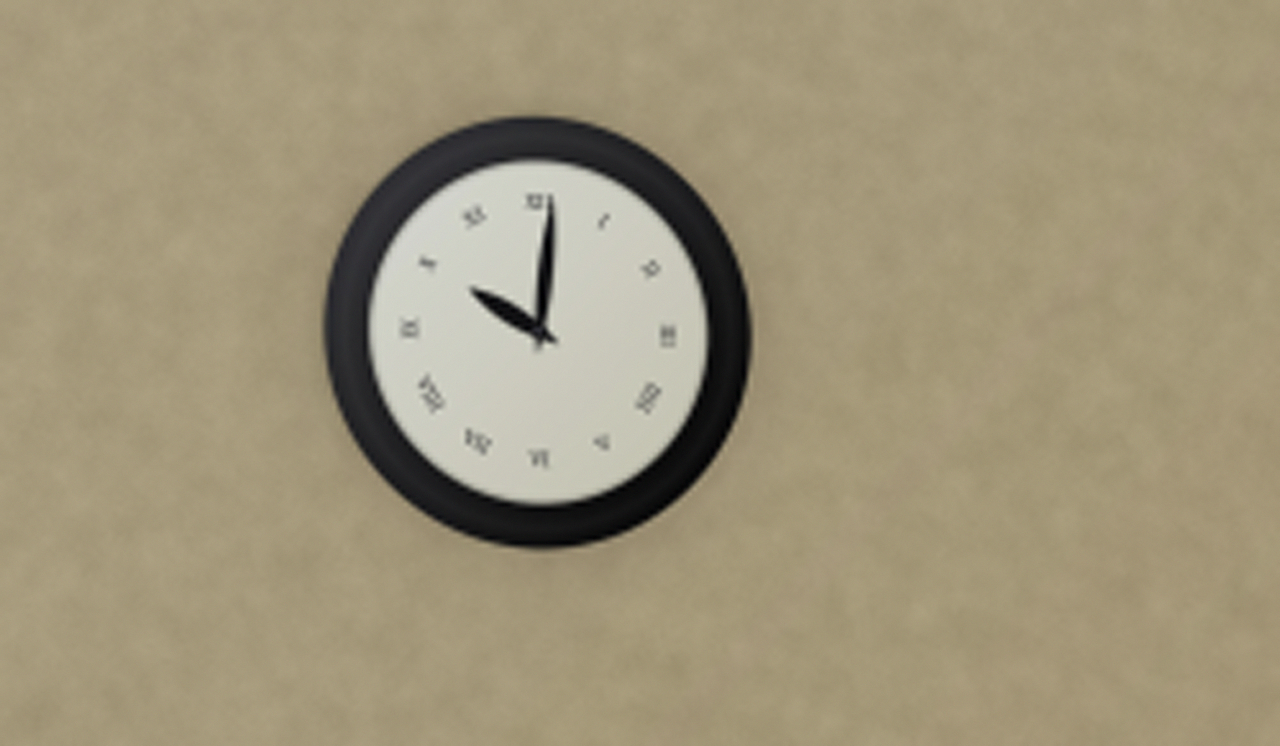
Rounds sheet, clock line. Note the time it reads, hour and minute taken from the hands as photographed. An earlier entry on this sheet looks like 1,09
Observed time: 10,01
